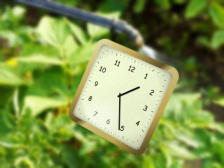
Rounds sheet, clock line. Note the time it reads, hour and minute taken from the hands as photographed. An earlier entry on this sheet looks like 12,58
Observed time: 1,26
